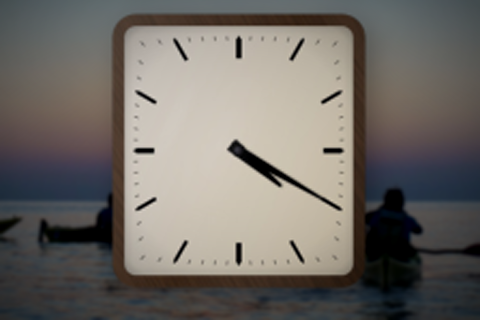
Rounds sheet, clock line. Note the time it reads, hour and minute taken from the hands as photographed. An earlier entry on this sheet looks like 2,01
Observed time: 4,20
